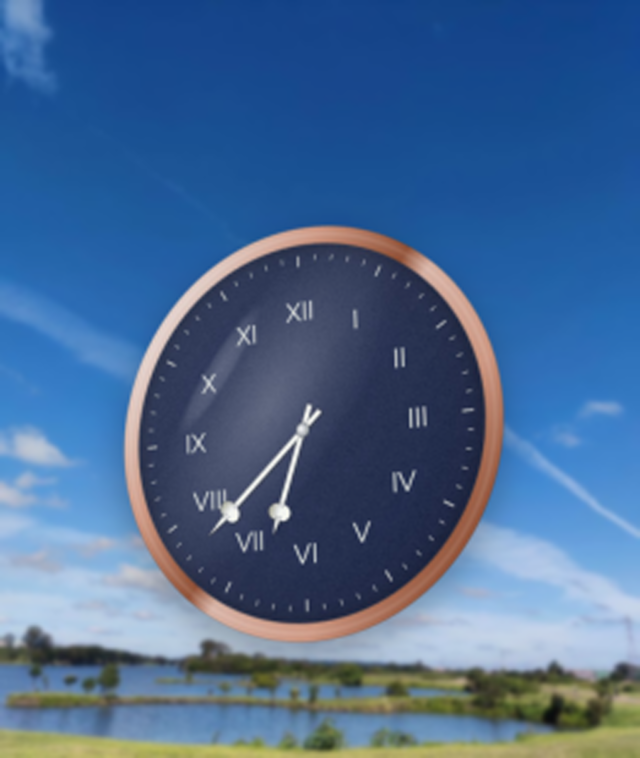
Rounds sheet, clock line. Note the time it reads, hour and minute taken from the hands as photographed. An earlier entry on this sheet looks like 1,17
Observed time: 6,38
